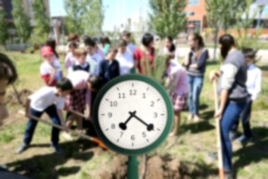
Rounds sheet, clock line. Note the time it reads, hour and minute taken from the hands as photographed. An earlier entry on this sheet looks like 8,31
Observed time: 7,21
